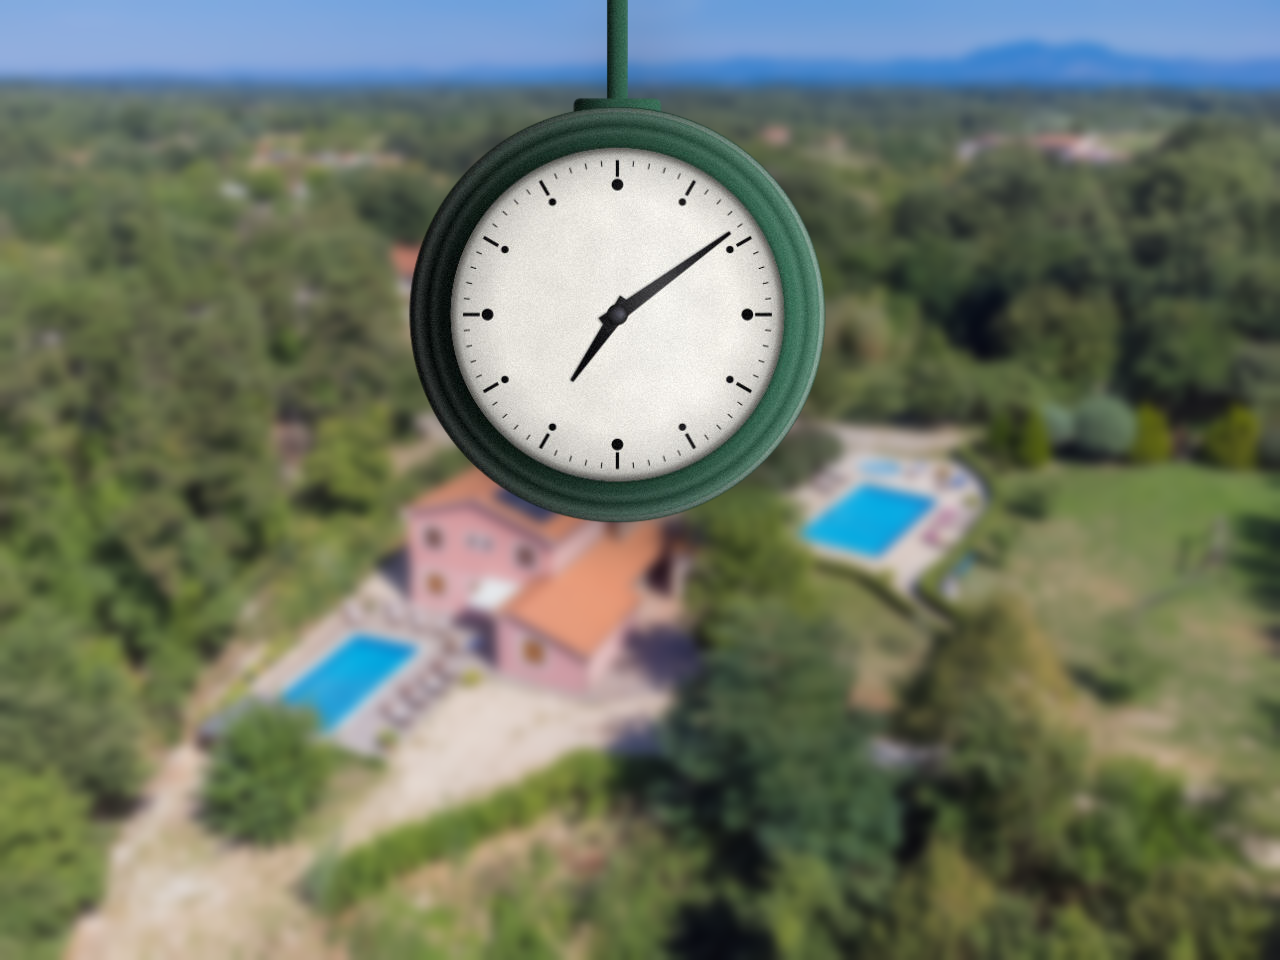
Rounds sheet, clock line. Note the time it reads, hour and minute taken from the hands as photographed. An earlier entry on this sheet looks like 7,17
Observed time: 7,09
